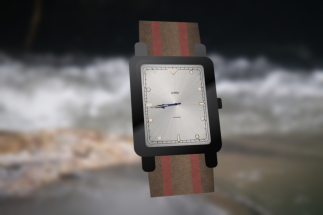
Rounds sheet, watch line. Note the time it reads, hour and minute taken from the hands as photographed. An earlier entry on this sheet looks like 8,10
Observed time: 8,44
